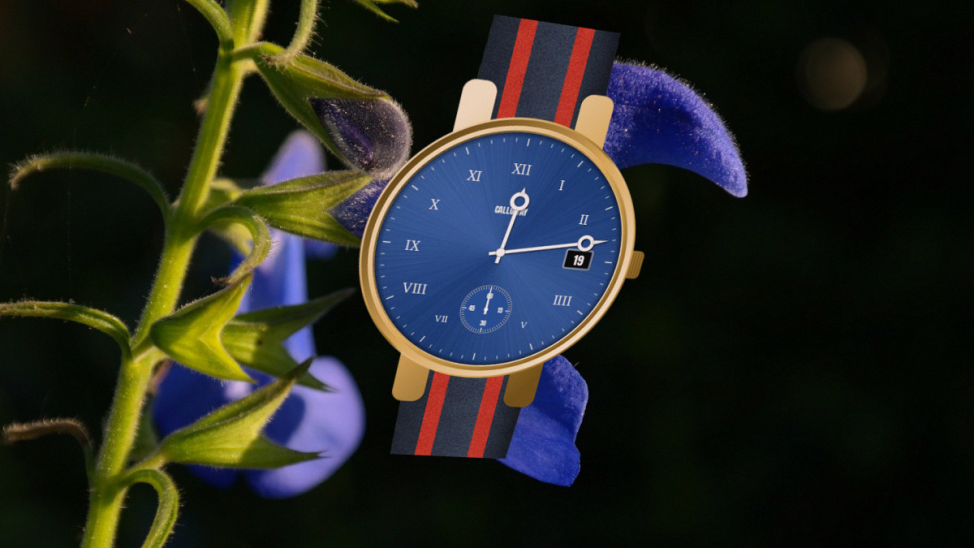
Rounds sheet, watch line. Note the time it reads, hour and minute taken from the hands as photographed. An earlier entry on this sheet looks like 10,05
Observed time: 12,13
